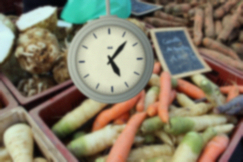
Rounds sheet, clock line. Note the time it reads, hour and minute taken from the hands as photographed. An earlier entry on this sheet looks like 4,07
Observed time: 5,07
